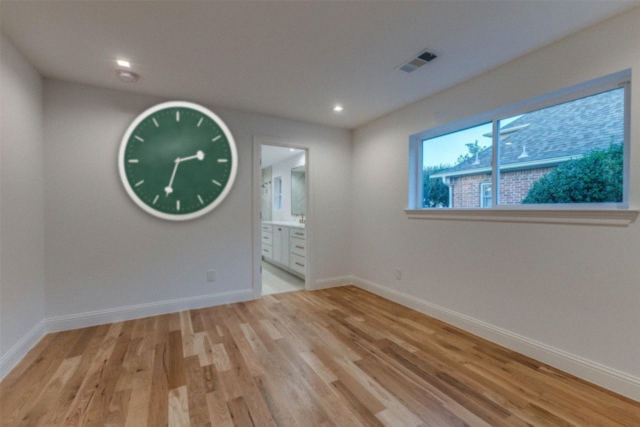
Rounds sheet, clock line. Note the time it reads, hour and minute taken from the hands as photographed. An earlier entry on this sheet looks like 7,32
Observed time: 2,33
